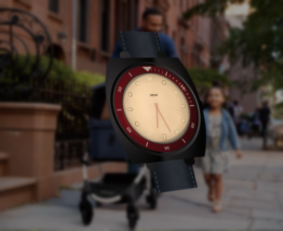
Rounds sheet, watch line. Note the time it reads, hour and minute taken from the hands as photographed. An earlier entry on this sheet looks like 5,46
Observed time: 6,27
